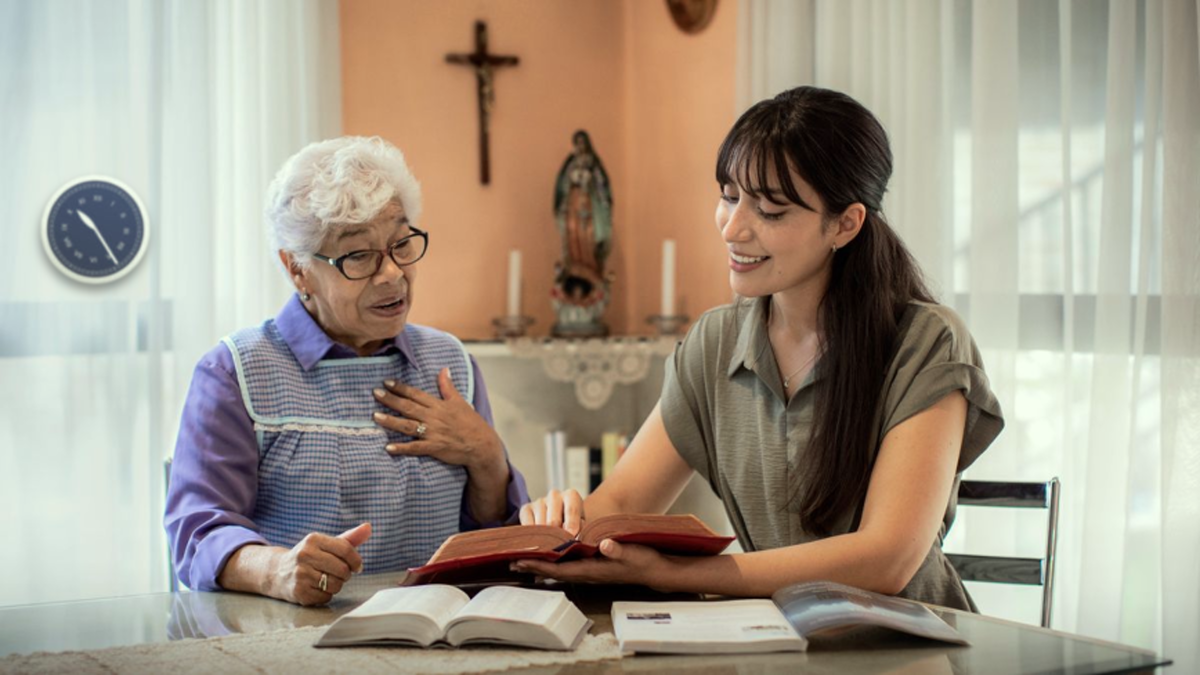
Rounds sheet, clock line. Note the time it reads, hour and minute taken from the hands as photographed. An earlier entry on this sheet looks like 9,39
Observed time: 10,24
